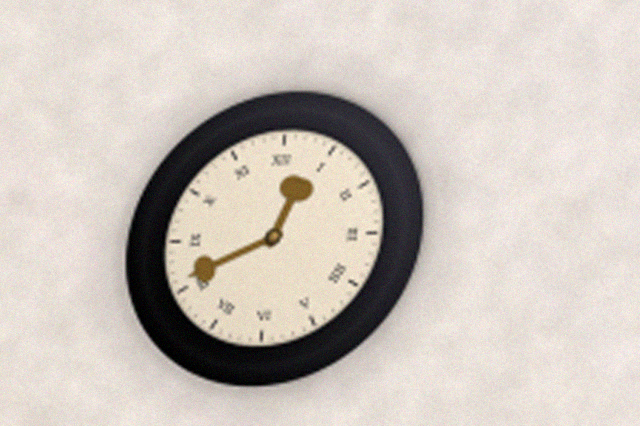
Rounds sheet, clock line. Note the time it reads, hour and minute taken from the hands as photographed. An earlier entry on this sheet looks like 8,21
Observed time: 12,41
